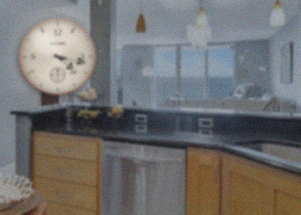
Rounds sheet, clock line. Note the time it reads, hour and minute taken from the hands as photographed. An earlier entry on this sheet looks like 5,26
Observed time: 4,17
